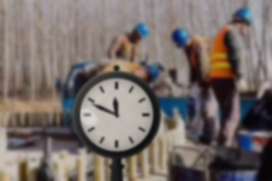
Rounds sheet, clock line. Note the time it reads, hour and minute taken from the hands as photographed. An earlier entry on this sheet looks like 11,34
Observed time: 11,49
